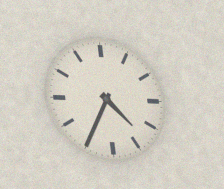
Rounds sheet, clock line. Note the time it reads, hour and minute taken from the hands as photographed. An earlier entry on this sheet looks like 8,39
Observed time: 4,35
